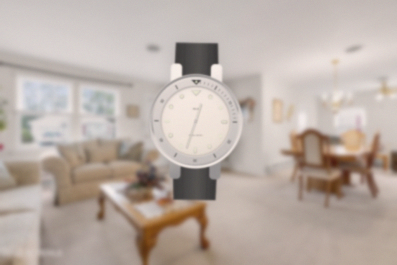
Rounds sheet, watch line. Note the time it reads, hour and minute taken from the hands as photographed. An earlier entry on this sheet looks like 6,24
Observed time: 12,33
